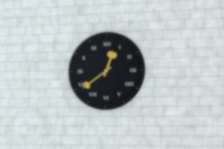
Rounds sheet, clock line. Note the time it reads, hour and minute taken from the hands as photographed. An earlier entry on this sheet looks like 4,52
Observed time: 12,39
